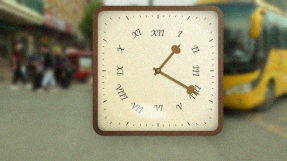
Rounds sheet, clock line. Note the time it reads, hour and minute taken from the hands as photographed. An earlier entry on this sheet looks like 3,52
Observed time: 1,20
